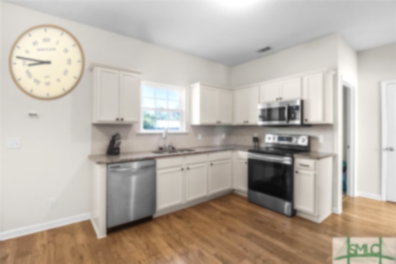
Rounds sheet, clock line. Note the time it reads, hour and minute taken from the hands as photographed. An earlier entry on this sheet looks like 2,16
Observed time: 8,47
